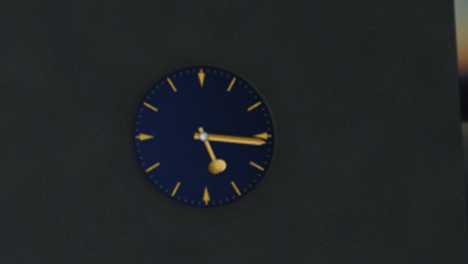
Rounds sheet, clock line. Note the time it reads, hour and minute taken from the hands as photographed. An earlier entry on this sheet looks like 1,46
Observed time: 5,16
